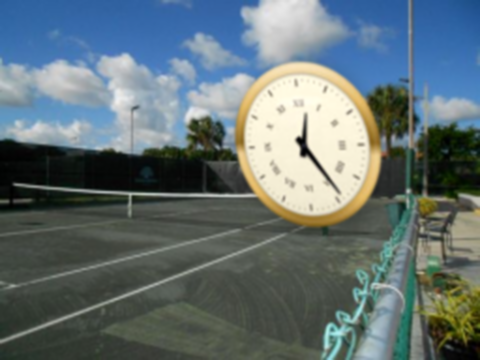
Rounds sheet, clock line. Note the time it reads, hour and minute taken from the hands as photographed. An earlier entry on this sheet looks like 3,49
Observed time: 12,24
